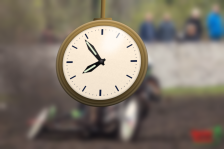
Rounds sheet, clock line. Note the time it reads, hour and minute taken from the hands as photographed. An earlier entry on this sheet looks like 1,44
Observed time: 7,54
